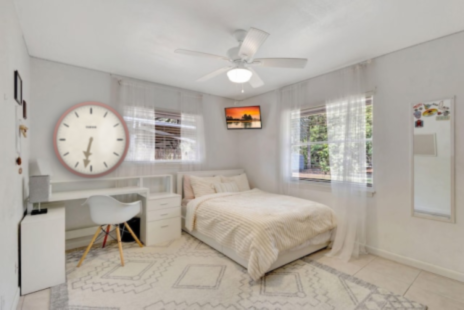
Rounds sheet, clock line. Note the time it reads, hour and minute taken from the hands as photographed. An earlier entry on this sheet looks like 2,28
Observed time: 6,32
